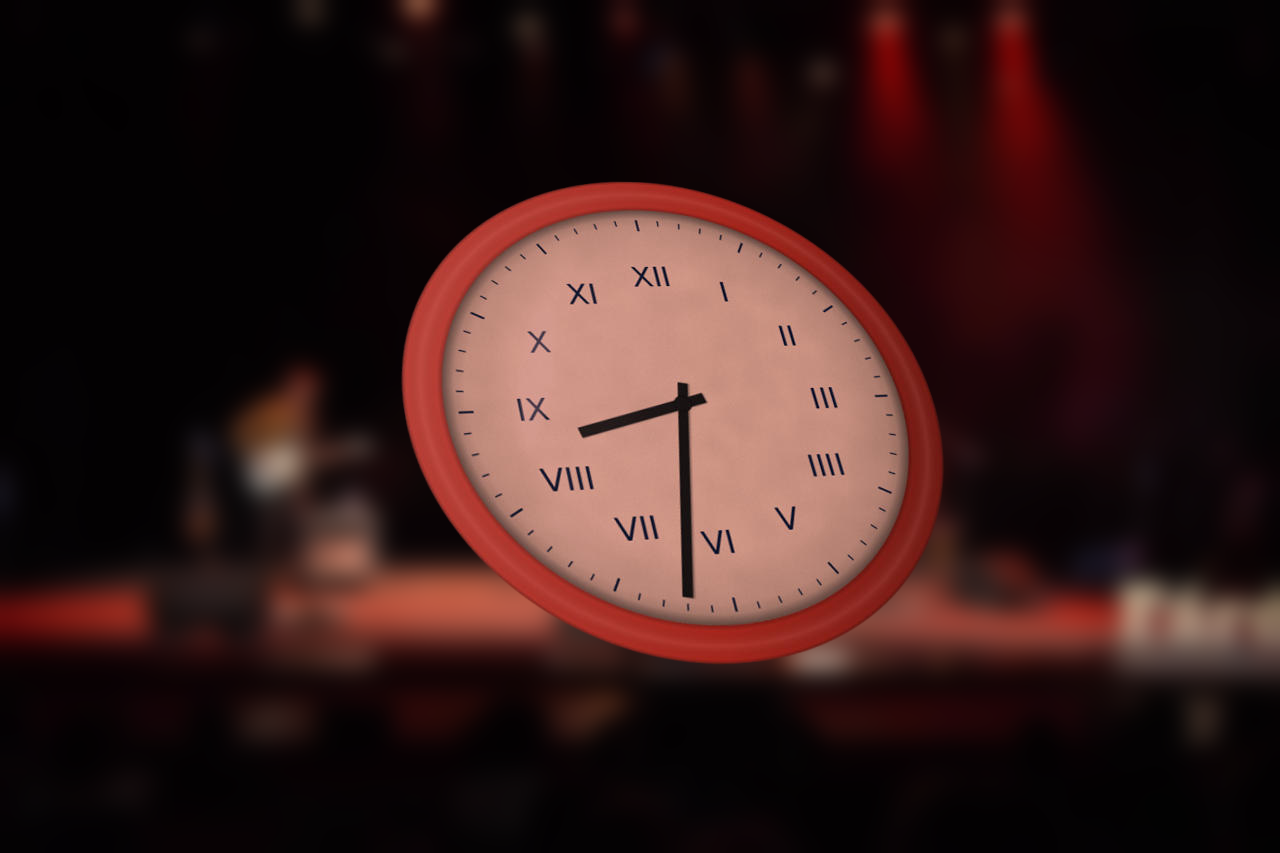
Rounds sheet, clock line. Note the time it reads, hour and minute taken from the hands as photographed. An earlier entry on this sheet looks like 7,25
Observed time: 8,32
